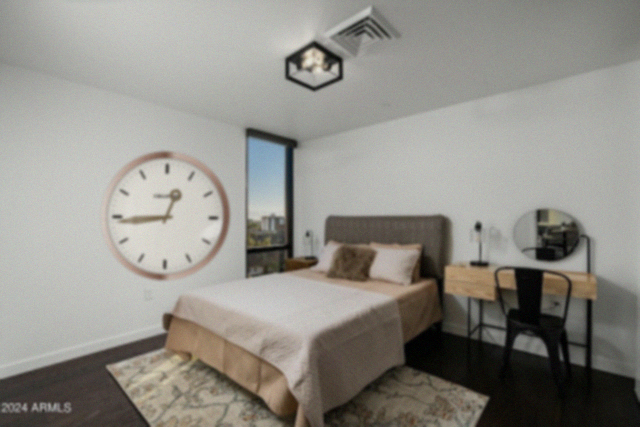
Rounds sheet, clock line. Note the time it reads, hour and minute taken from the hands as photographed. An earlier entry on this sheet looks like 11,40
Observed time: 12,44
